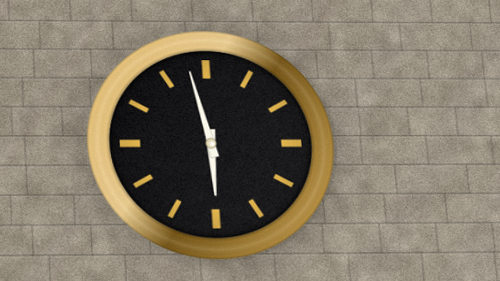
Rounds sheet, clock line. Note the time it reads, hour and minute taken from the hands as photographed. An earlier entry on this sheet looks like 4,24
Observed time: 5,58
